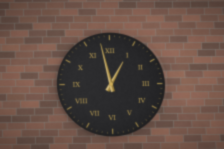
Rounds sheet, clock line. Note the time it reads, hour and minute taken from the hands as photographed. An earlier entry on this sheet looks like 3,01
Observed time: 12,58
